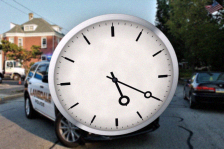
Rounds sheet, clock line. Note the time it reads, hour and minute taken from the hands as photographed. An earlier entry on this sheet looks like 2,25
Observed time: 5,20
